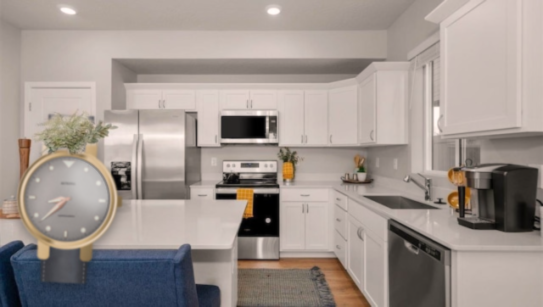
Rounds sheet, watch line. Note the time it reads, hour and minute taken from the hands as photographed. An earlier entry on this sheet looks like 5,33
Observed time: 8,38
